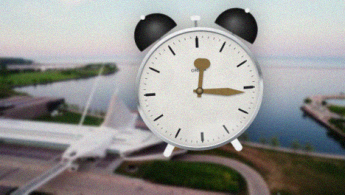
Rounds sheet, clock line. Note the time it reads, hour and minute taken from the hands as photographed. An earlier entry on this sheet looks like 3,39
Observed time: 12,16
